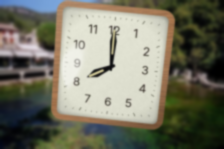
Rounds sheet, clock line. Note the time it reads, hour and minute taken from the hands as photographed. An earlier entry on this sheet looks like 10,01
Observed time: 8,00
